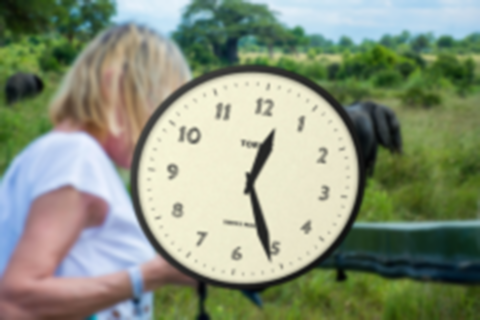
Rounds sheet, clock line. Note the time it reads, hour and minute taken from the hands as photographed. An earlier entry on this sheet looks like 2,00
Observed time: 12,26
